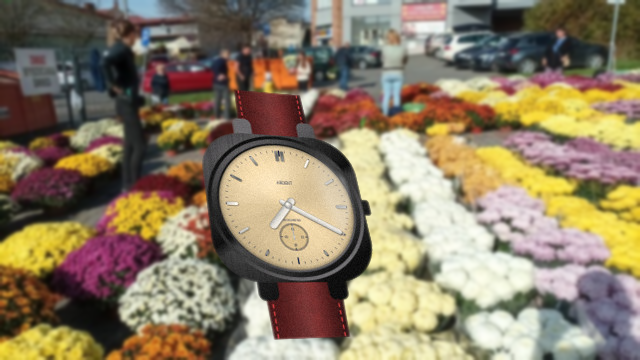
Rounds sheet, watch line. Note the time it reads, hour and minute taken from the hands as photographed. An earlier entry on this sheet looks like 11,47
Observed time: 7,20
